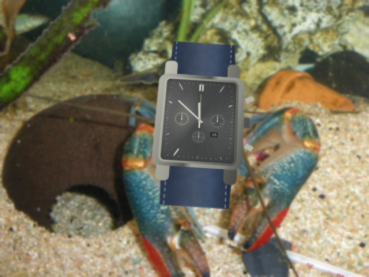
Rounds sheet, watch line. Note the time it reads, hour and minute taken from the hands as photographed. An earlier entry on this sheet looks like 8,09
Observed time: 11,52
